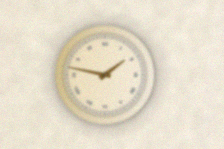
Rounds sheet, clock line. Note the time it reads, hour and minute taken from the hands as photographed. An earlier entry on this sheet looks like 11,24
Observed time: 1,47
